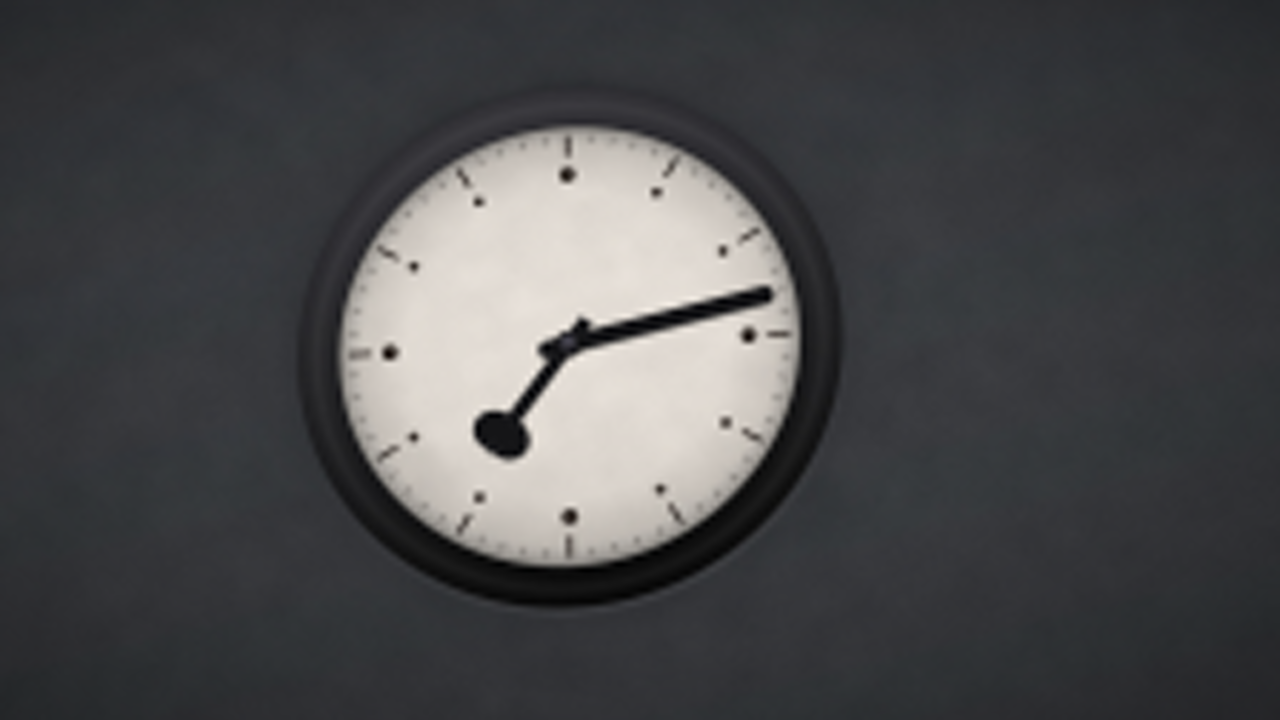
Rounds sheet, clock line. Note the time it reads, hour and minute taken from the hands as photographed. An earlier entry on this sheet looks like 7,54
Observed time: 7,13
